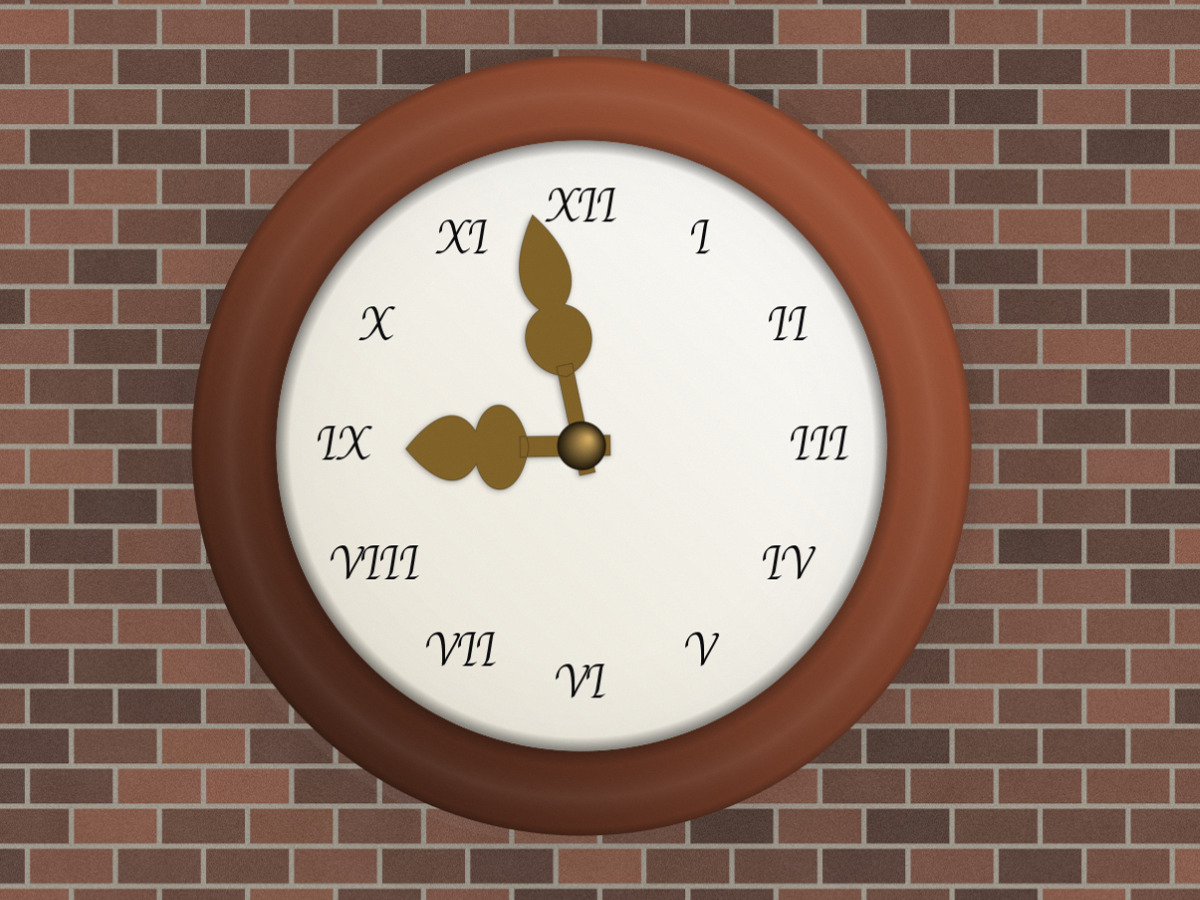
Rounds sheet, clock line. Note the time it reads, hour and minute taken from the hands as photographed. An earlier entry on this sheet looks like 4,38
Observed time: 8,58
